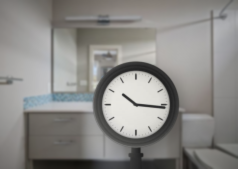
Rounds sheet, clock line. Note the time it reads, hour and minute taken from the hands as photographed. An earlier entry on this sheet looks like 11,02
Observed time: 10,16
